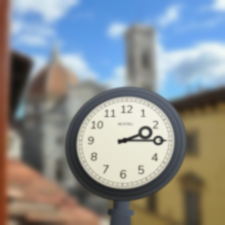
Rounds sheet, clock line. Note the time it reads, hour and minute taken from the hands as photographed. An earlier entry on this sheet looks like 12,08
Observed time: 2,15
